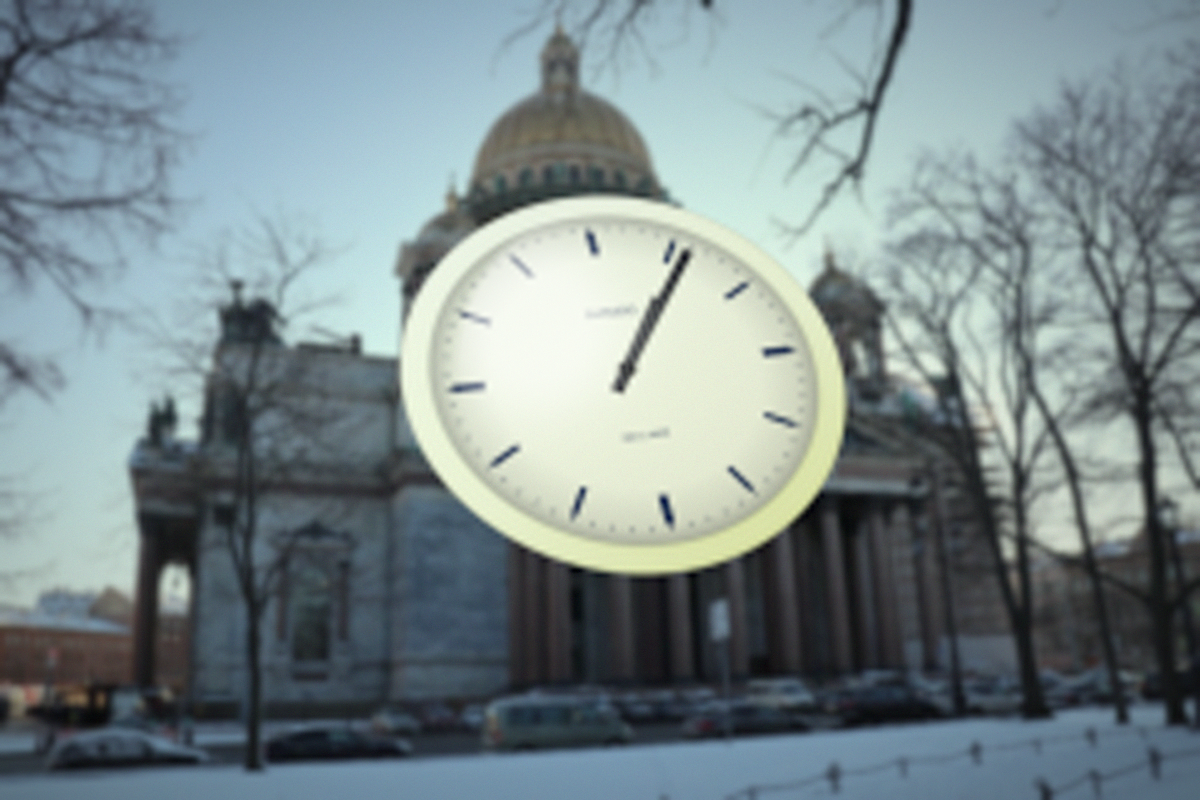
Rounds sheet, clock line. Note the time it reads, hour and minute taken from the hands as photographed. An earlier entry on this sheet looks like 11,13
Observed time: 1,06
